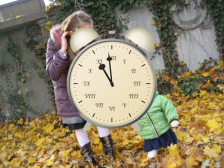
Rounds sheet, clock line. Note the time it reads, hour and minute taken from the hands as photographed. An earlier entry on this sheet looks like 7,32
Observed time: 10,59
